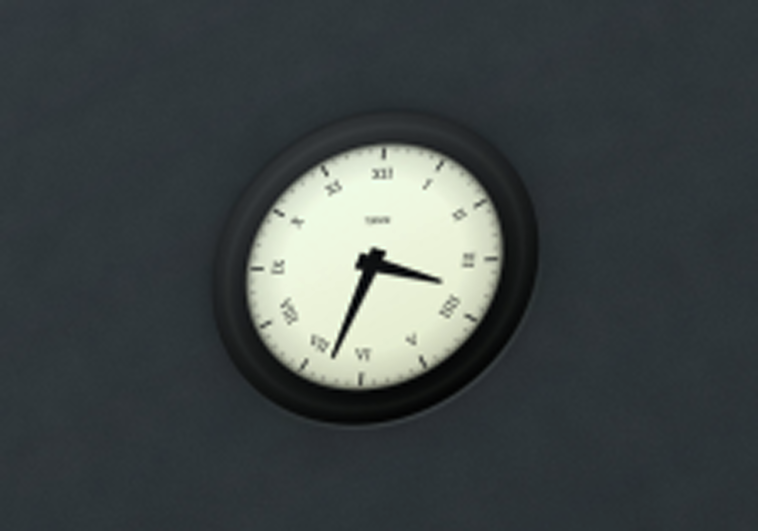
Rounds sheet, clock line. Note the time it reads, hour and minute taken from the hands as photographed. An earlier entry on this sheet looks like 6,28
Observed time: 3,33
